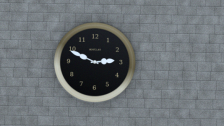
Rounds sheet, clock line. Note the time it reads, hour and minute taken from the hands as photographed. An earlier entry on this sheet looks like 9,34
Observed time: 2,49
